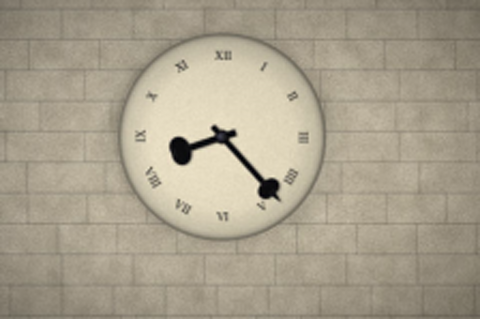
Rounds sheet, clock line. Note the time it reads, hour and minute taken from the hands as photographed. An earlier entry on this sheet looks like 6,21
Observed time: 8,23
